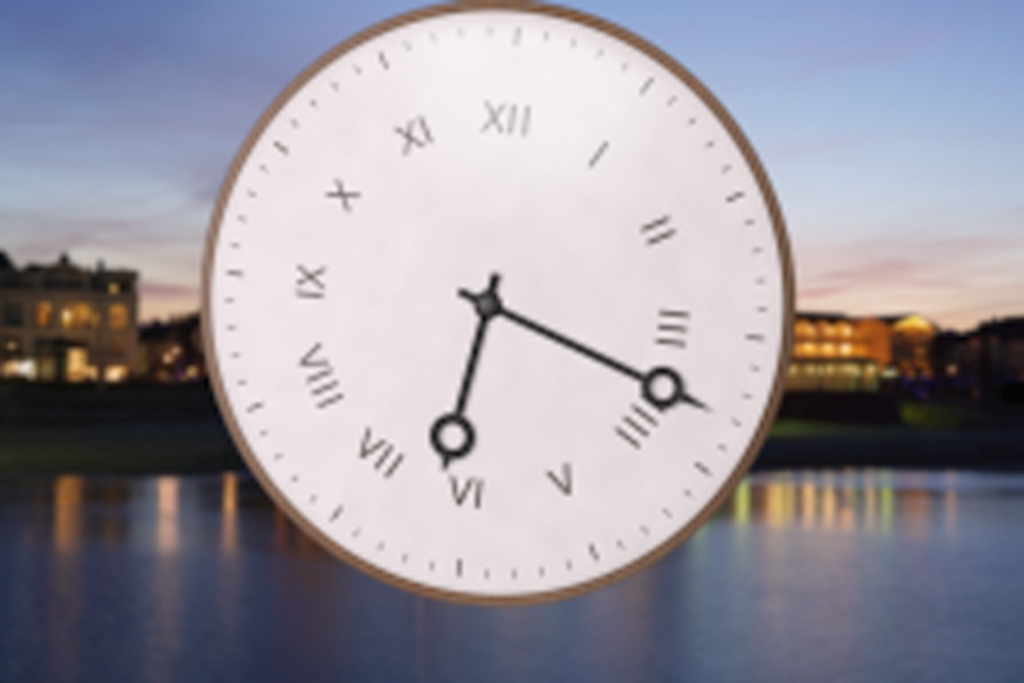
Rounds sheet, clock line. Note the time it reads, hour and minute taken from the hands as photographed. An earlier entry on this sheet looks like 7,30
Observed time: 6,18
